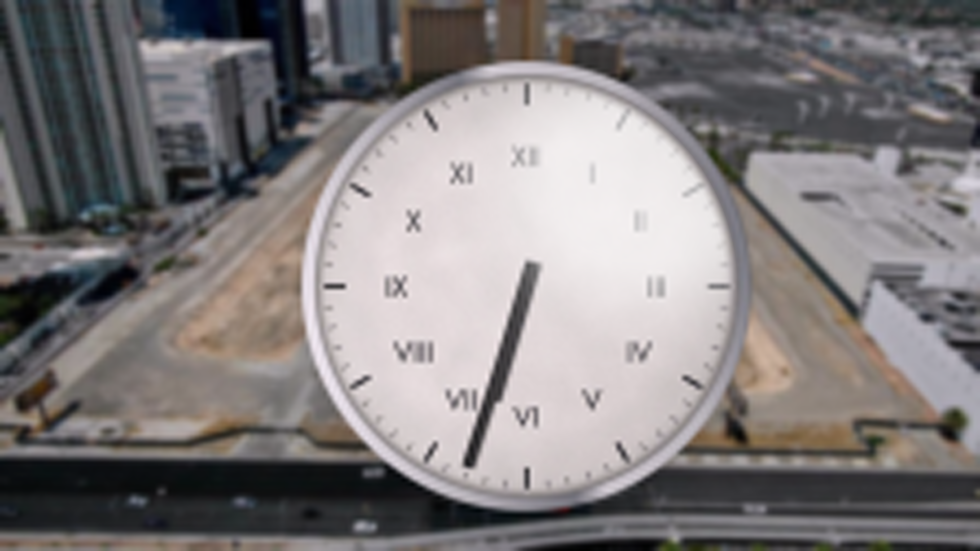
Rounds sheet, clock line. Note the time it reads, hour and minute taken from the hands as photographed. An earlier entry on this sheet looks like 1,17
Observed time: 6,33
